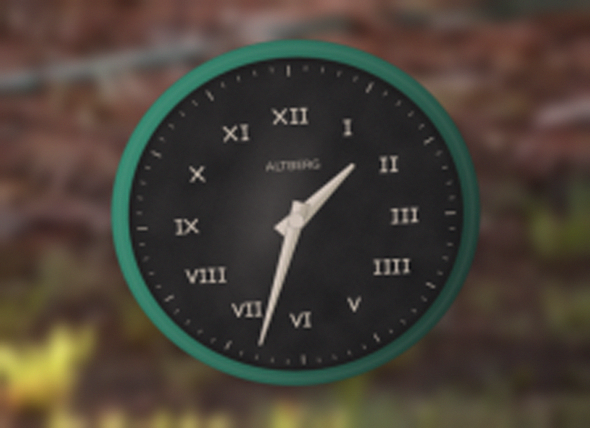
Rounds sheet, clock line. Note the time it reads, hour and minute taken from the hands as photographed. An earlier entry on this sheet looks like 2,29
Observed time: 1,33
